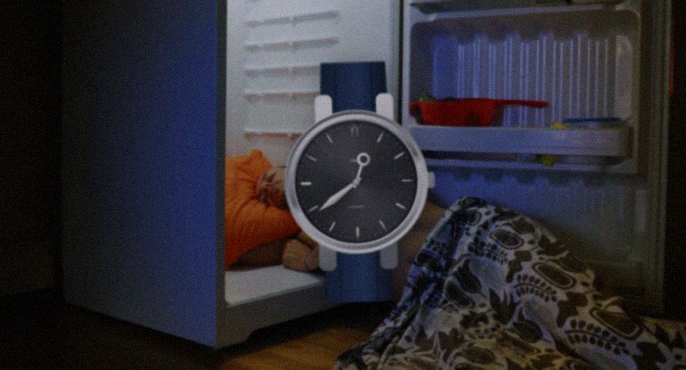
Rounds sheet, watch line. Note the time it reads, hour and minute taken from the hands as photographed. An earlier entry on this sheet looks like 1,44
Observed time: 12,39
